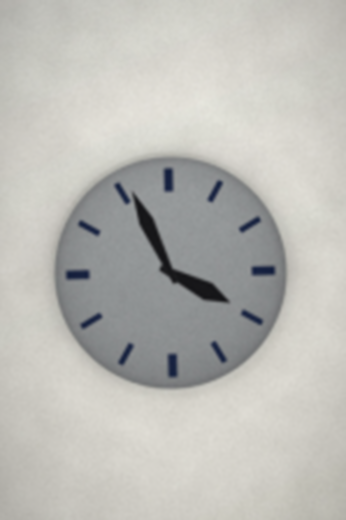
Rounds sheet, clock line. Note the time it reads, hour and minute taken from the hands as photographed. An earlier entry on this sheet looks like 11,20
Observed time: 3,56
